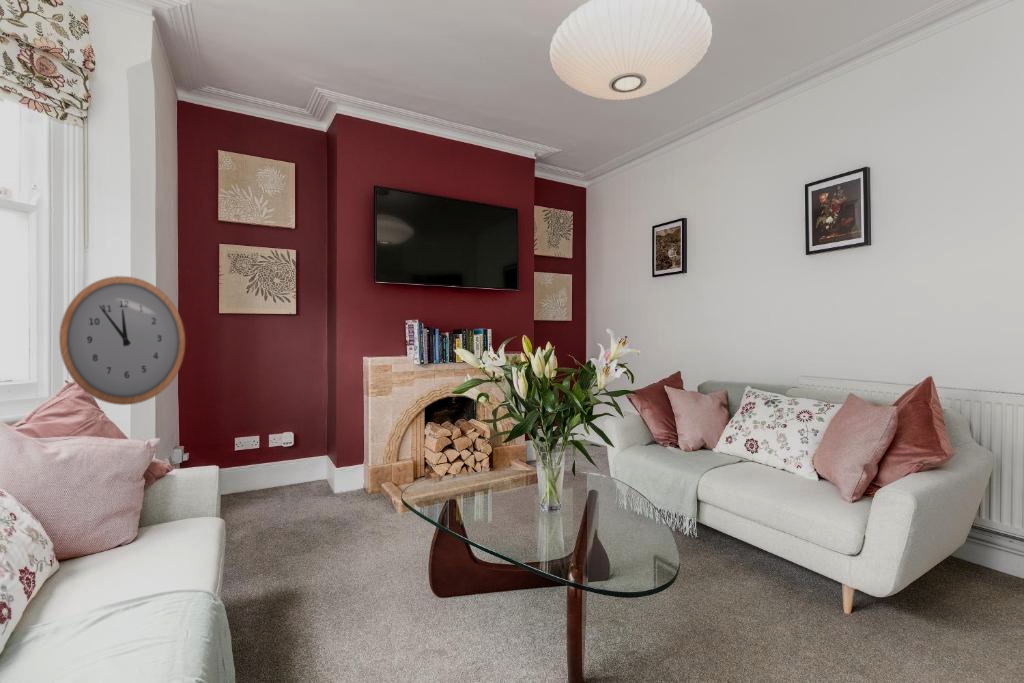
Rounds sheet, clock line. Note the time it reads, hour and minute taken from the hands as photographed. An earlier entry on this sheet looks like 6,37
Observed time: 11,54
